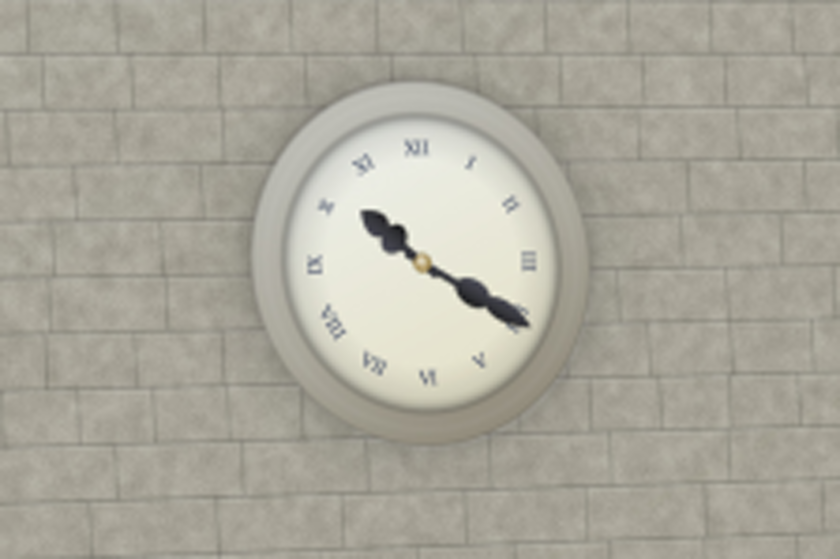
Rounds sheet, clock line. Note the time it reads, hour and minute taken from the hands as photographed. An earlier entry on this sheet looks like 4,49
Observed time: 10,20
